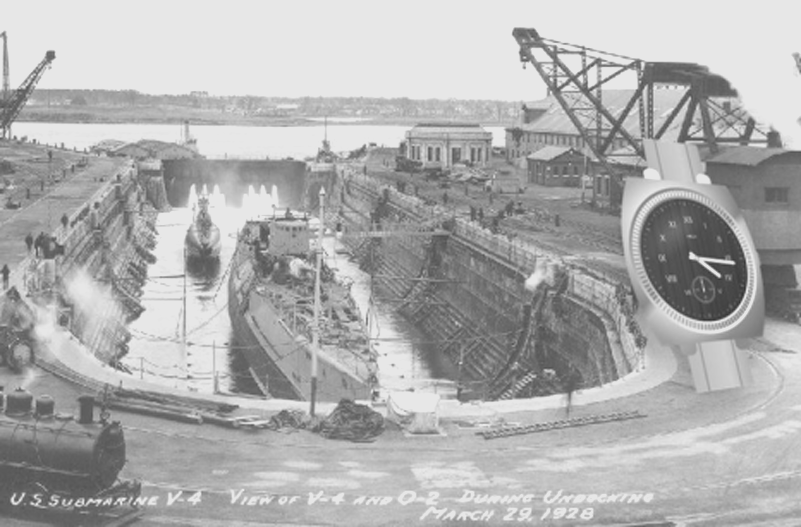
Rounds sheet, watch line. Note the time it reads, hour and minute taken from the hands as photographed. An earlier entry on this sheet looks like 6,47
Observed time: 4,16
